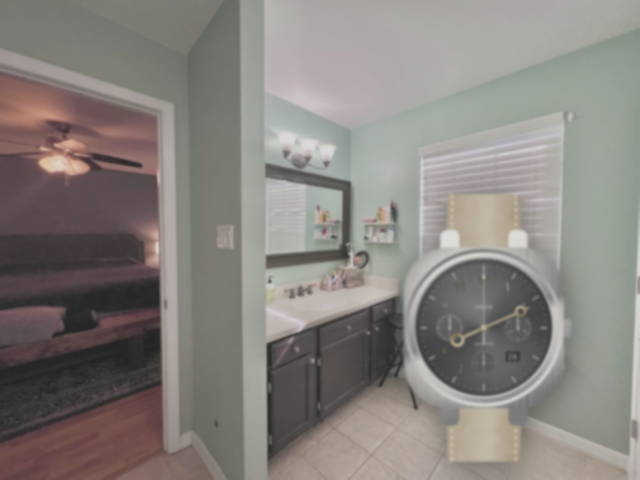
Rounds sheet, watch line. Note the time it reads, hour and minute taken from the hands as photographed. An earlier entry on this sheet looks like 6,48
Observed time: 8,11
